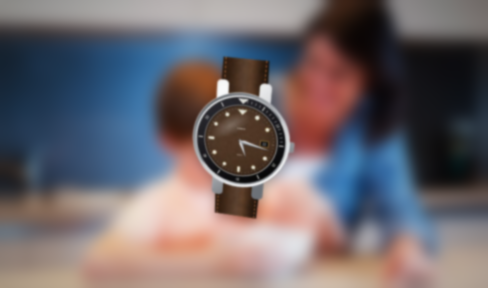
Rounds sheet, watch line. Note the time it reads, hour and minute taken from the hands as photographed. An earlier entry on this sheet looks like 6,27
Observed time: 5,17
